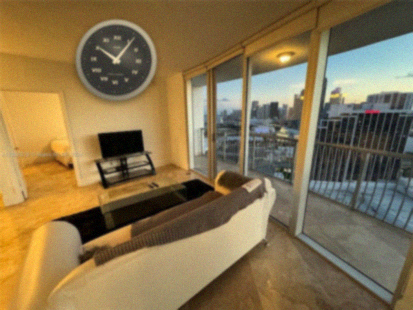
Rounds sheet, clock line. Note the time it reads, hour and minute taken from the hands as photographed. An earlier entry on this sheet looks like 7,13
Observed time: 10,06
